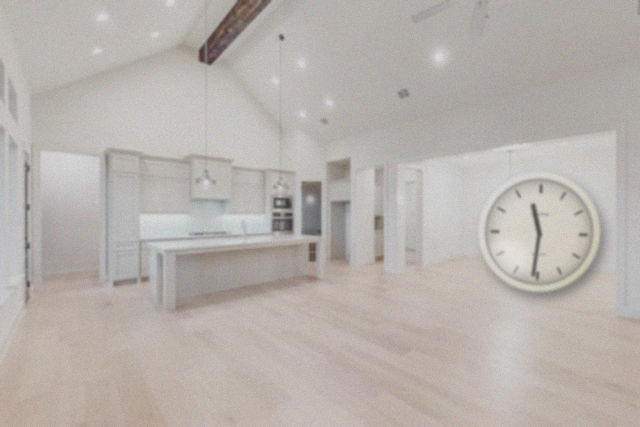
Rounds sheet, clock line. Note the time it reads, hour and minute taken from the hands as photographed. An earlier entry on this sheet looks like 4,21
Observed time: 11,31
